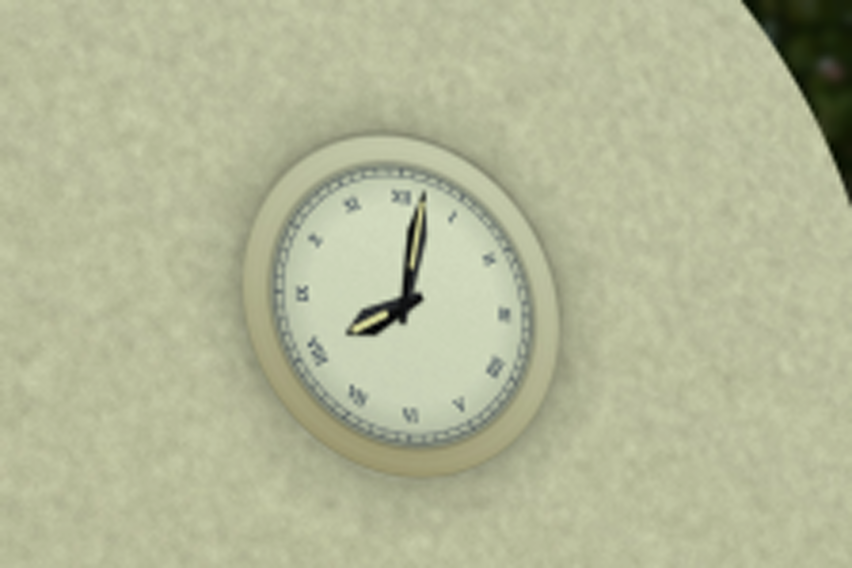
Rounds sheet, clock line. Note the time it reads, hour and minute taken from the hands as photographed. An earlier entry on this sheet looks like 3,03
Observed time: 8,02
